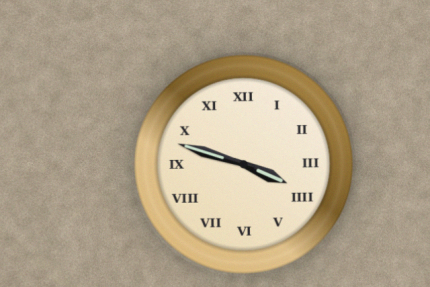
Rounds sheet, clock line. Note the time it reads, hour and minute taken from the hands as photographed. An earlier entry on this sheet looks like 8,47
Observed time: 3,48
